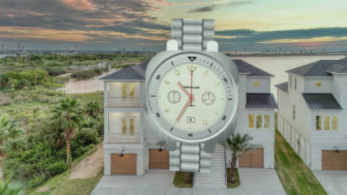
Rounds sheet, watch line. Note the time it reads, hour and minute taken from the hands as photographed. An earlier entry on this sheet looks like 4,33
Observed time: 10,35
